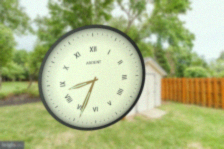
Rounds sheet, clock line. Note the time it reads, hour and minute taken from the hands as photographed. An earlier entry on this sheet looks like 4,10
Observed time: 8,34
